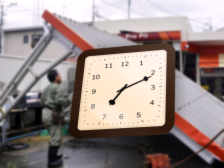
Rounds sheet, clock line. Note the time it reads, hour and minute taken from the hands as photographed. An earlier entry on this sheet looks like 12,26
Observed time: 7,11
